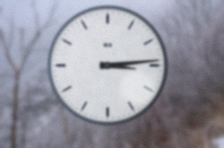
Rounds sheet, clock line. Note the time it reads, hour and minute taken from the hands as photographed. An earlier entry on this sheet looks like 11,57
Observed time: 3,14
